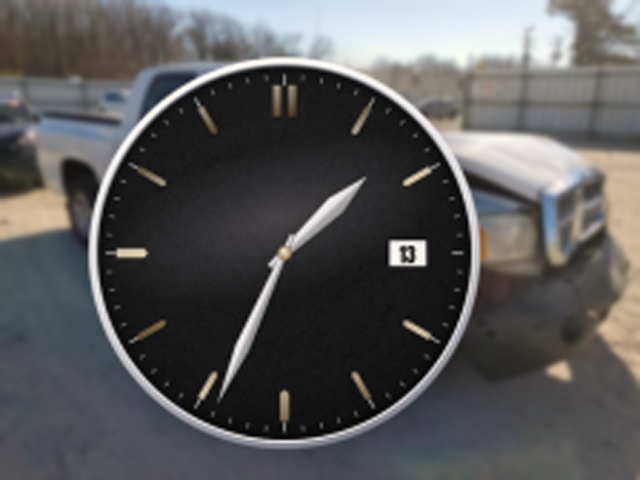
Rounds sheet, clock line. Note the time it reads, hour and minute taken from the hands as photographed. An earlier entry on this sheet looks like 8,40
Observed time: 1,34
